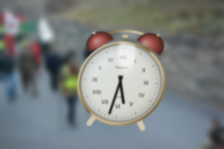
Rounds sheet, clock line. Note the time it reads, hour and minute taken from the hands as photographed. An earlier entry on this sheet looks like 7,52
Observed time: 5,32
